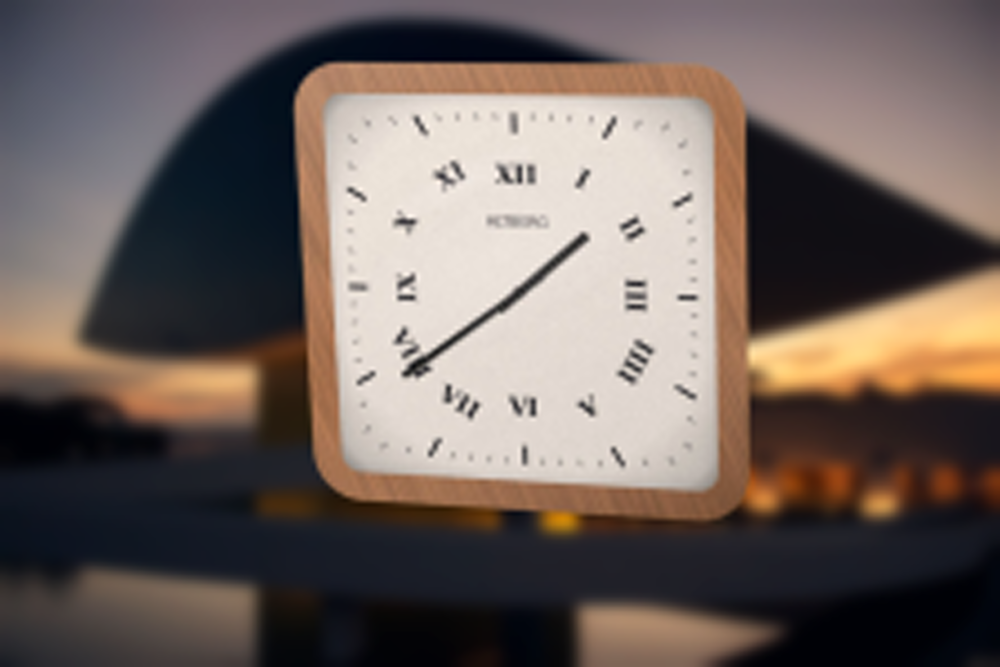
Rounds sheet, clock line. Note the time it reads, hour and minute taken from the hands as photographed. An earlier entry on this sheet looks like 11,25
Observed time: 1,39
